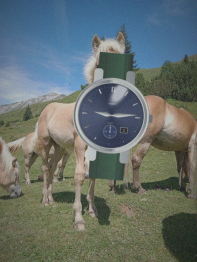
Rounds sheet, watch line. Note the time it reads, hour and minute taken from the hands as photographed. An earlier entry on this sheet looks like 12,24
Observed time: 9,14
